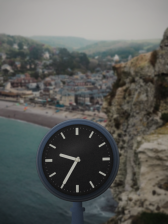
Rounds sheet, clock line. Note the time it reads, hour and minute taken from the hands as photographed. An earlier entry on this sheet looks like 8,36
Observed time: 9,35
